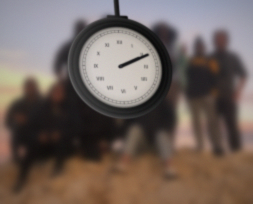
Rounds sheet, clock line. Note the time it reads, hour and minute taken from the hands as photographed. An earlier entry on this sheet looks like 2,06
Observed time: 2,11
